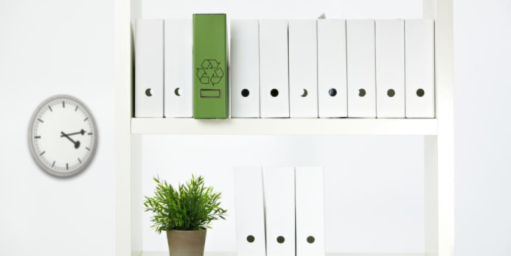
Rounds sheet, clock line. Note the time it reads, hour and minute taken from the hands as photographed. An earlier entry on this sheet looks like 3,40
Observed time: 4,14
